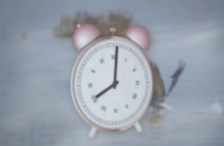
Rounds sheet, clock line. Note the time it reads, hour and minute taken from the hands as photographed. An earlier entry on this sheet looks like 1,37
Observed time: 8,01
